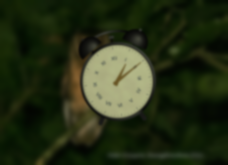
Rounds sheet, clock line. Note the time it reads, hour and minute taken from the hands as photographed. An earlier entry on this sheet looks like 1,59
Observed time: 1,10
